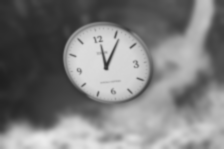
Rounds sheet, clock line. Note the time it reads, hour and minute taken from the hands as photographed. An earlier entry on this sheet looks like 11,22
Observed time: 12,06
